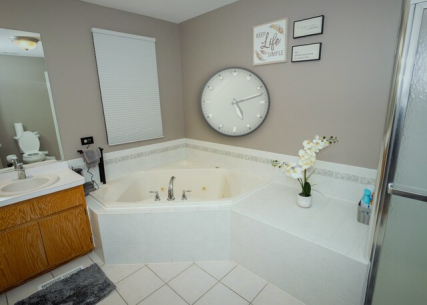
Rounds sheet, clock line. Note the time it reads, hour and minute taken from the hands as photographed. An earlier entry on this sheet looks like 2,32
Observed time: 5,12
